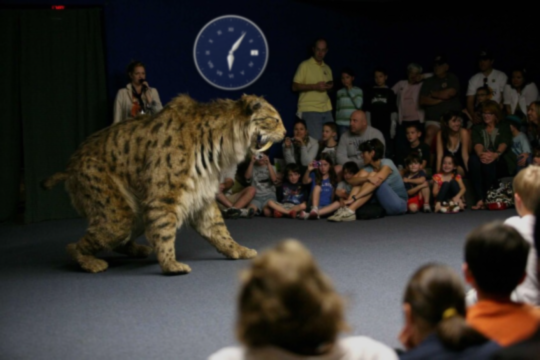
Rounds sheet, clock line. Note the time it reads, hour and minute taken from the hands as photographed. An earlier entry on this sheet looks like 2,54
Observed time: 6,06
